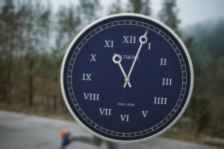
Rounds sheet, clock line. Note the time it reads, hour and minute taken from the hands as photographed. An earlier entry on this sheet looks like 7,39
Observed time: 11,03
